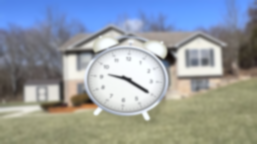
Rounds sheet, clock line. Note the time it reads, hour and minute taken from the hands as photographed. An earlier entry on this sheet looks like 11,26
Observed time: 9,20
